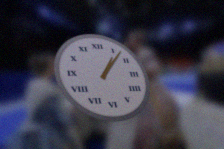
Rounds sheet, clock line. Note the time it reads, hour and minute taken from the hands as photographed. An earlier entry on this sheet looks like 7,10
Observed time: 1,07
